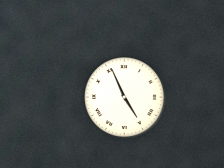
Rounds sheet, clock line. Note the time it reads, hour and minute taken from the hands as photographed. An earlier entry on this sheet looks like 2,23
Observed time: 4,56
